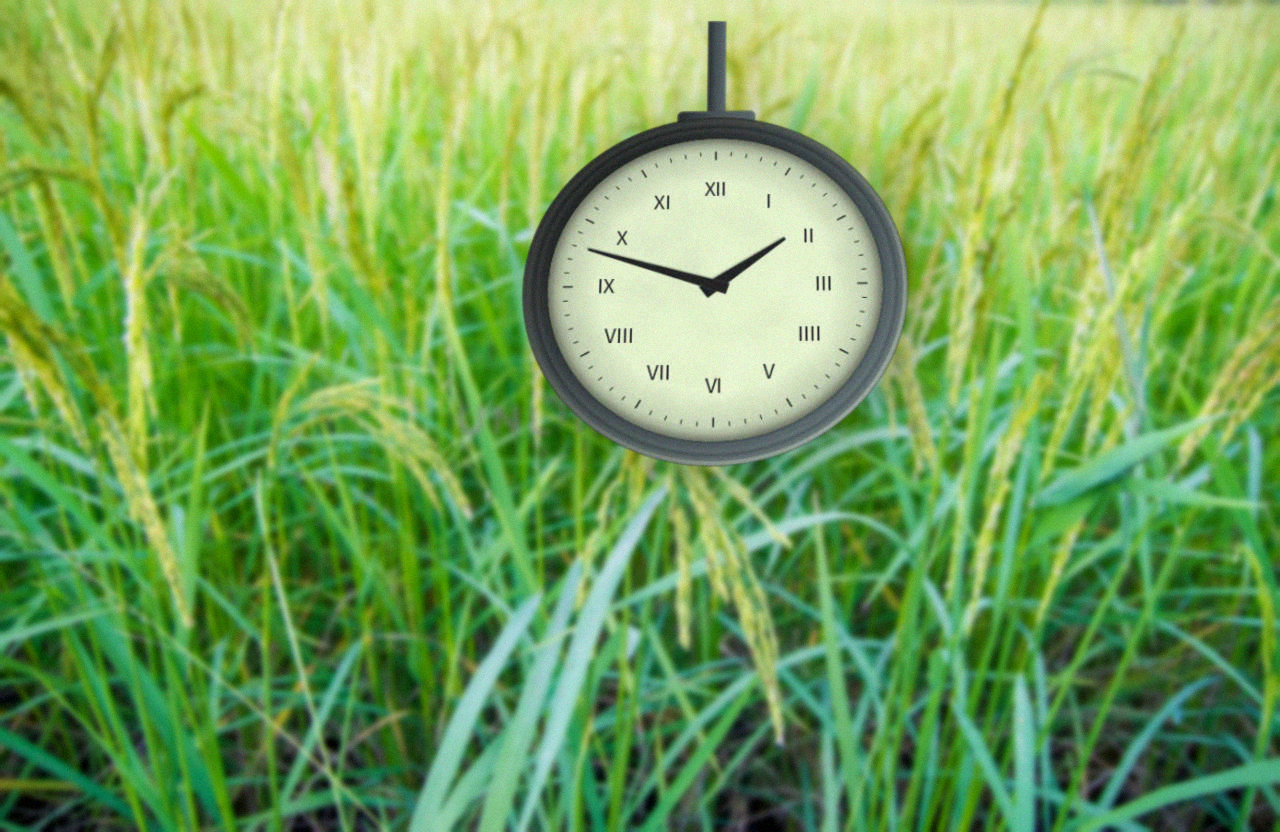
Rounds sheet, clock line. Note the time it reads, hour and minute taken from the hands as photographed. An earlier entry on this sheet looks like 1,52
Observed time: 1,48
